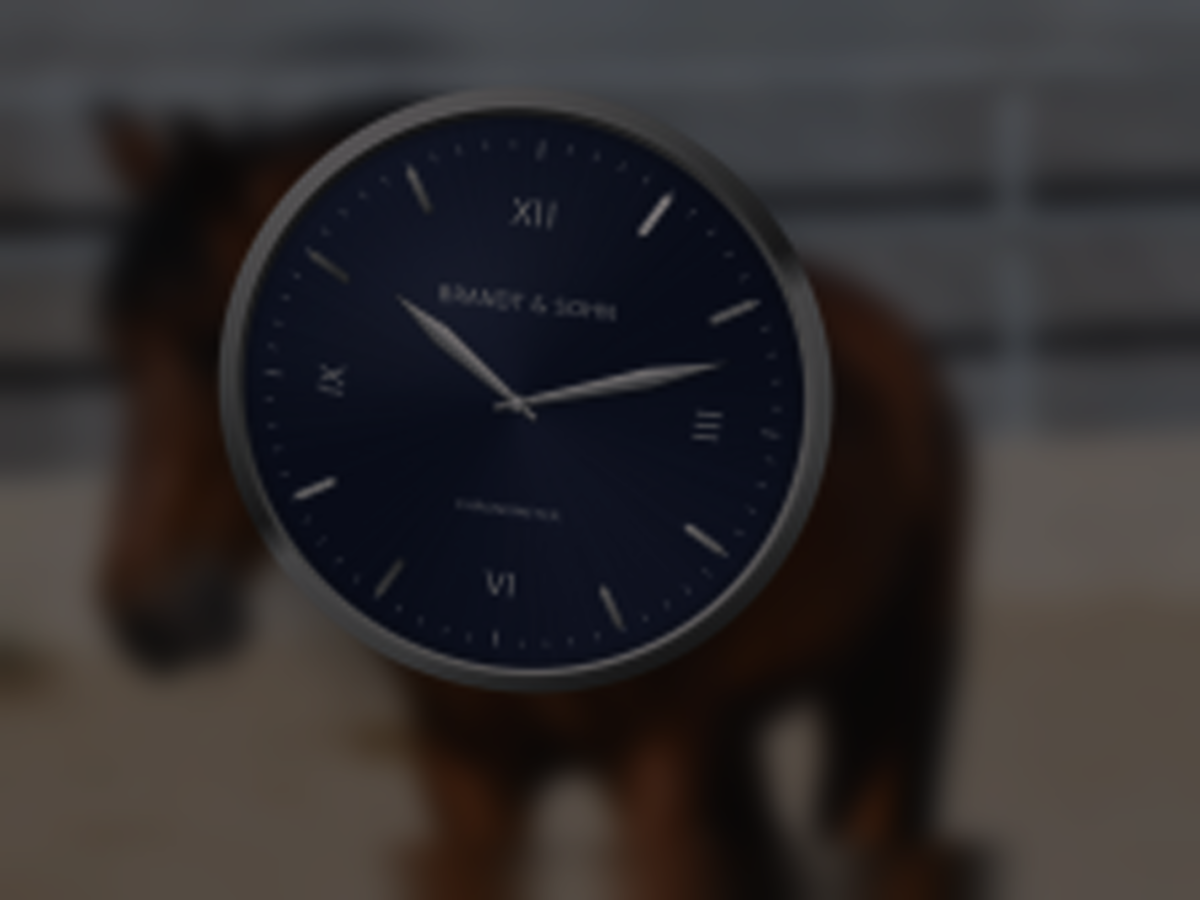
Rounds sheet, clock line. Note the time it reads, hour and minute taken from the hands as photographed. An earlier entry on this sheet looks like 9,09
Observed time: 10,12
